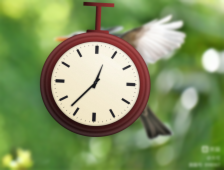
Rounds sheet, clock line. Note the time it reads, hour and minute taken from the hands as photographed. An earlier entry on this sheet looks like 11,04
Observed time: 12,37
